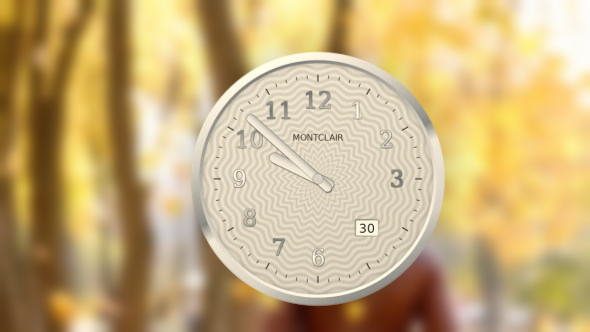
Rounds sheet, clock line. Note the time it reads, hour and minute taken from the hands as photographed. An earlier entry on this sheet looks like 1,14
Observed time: 9,52
